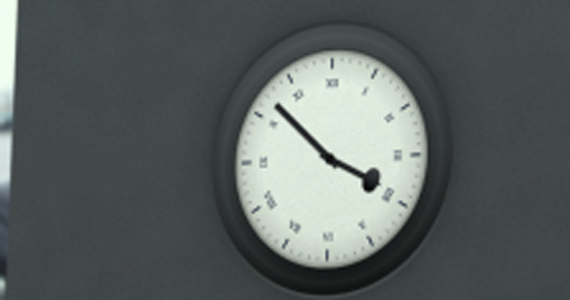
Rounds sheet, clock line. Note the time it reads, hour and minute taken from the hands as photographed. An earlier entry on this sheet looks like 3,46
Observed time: 3,52
